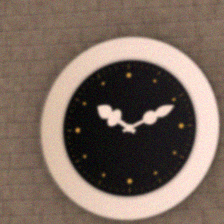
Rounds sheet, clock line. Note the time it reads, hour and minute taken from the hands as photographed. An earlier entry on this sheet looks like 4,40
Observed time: 10,11
